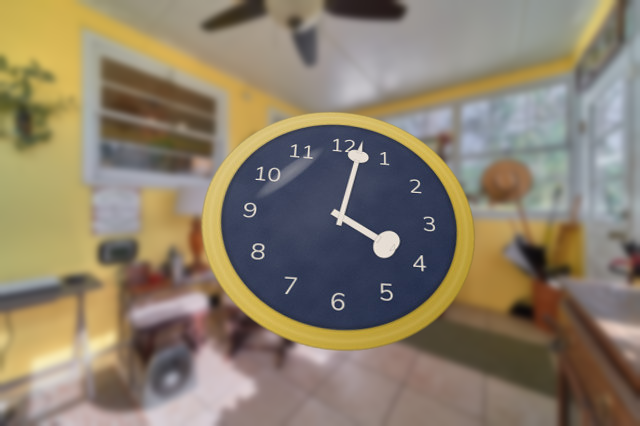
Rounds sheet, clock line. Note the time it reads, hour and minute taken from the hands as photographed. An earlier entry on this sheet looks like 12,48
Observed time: 4,02
